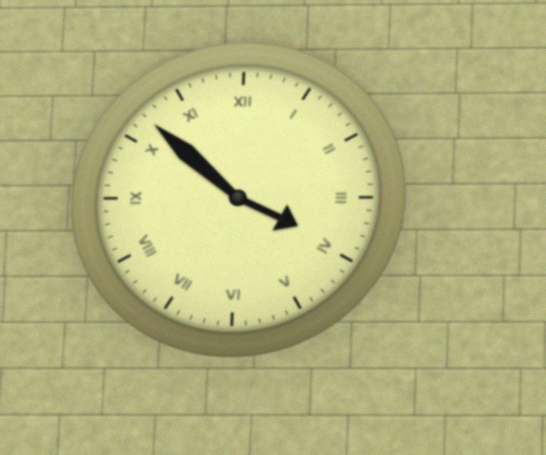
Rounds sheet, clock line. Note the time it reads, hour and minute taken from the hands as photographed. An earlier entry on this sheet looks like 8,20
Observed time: 3,52
